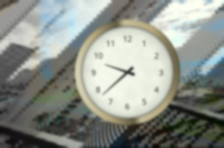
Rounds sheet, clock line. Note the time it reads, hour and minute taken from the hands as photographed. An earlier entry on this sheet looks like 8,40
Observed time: 9,38
